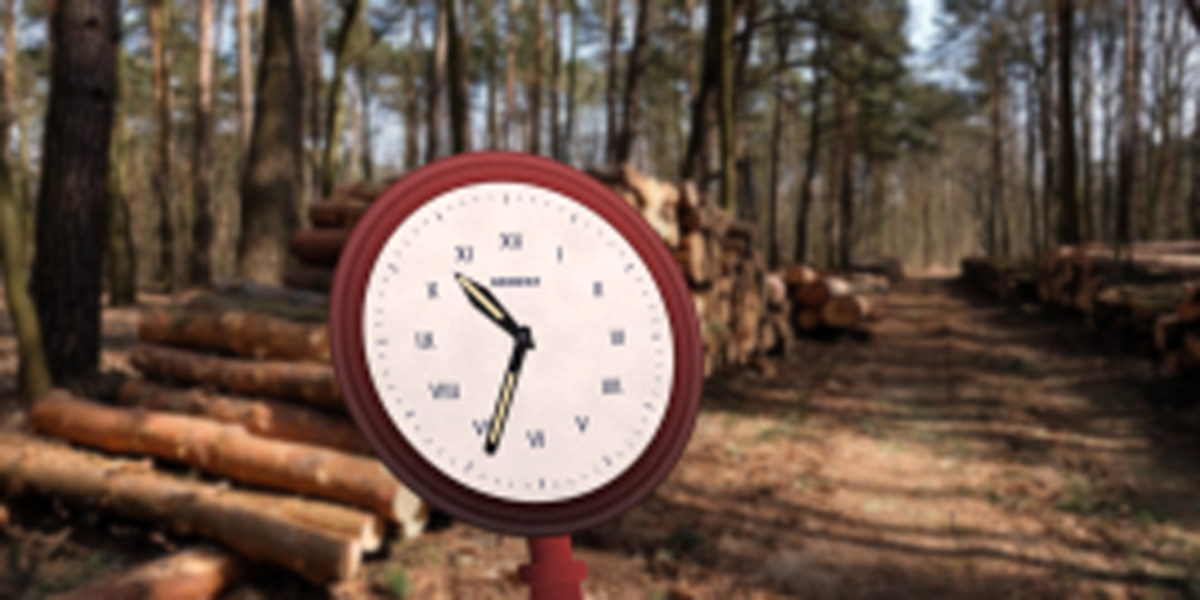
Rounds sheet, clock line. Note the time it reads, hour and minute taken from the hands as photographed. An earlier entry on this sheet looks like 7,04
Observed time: 10,34
